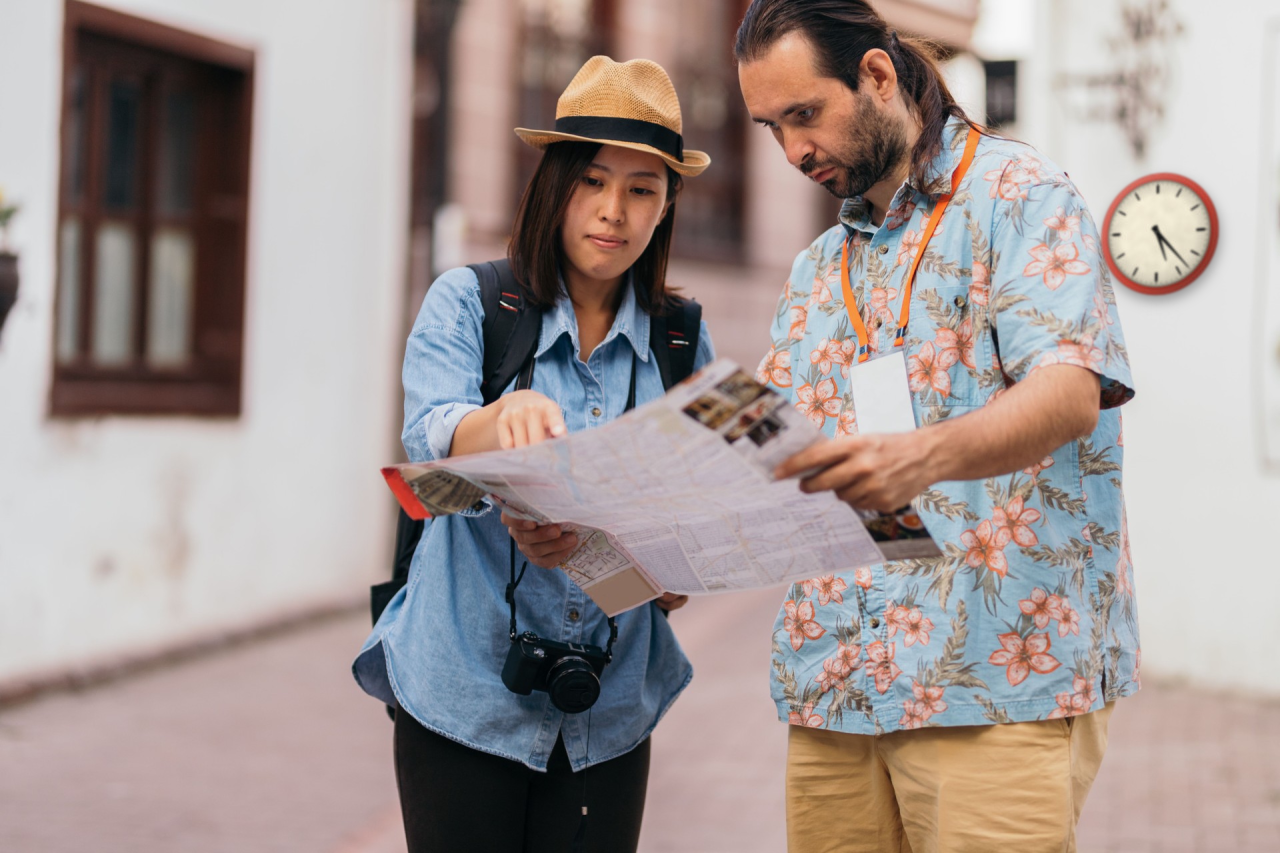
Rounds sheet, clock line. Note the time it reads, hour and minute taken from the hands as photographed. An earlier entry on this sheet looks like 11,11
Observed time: 5,23
